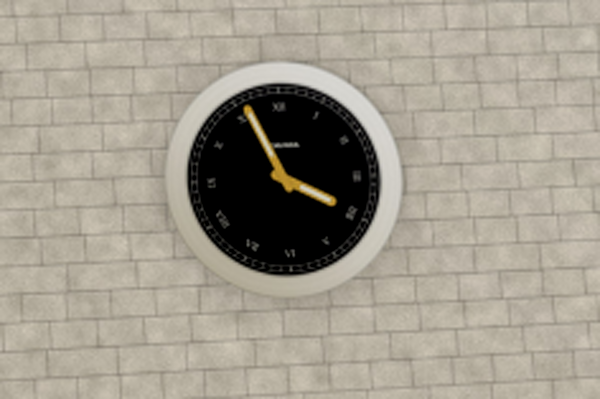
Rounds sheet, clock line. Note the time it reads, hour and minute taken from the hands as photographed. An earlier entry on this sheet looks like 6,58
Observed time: 3,56
